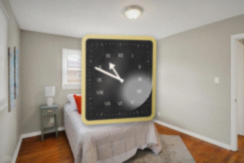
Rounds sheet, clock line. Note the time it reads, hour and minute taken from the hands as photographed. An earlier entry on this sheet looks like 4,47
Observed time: 10,49
